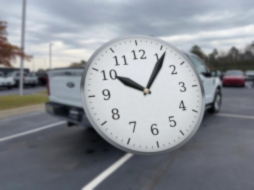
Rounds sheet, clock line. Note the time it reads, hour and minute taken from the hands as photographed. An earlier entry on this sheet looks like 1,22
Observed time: 10,06
